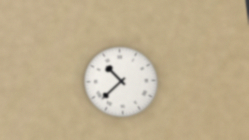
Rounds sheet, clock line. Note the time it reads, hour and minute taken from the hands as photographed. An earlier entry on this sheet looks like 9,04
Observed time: 10,38
